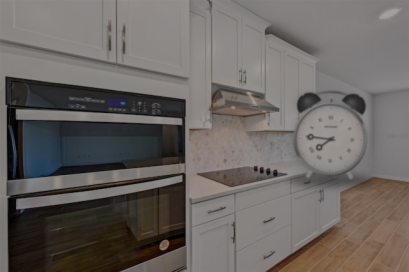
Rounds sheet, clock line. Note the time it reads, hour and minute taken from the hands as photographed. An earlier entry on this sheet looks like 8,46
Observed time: 7,46
